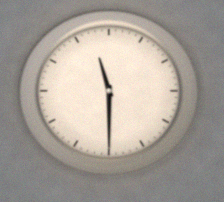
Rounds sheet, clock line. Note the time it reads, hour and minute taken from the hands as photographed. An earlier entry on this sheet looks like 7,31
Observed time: 11,30
